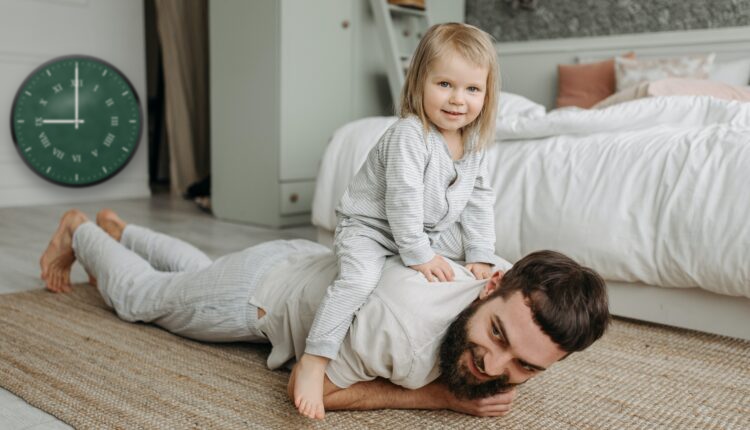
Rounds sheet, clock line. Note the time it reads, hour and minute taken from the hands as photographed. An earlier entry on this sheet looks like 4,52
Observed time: 9,00
